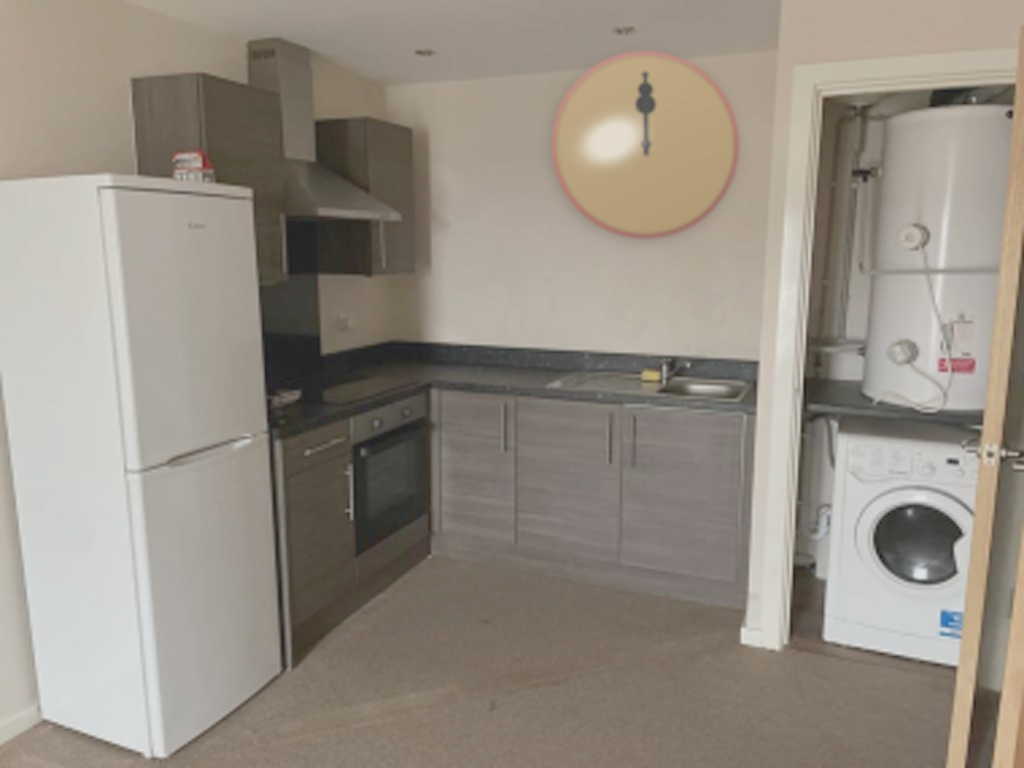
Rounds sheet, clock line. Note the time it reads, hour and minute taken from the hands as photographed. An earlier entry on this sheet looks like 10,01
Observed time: 12,00
